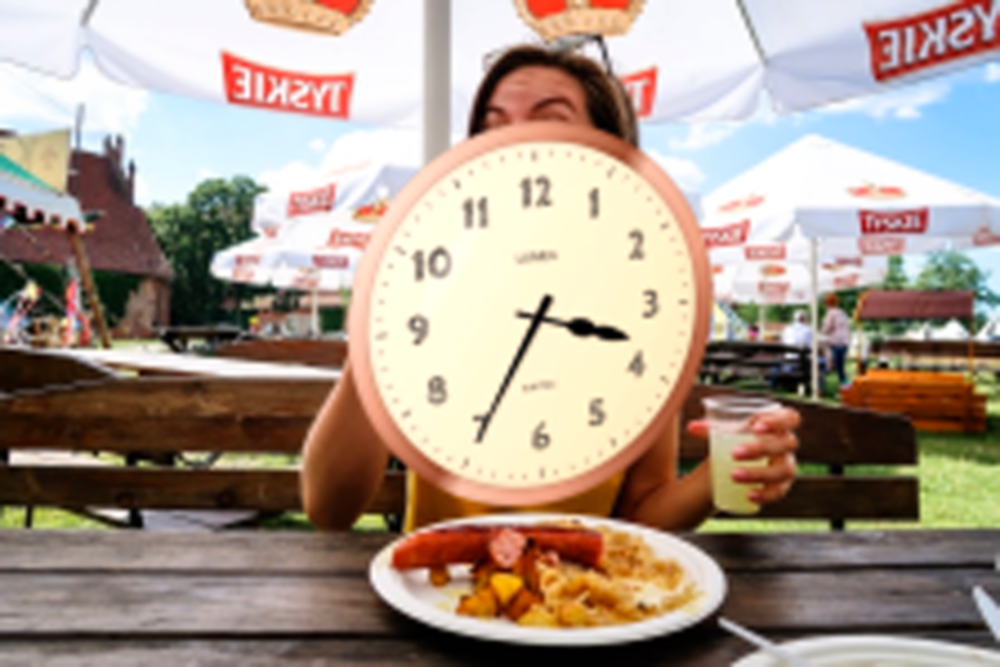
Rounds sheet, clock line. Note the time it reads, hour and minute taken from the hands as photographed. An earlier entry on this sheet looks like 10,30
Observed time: 3,35
